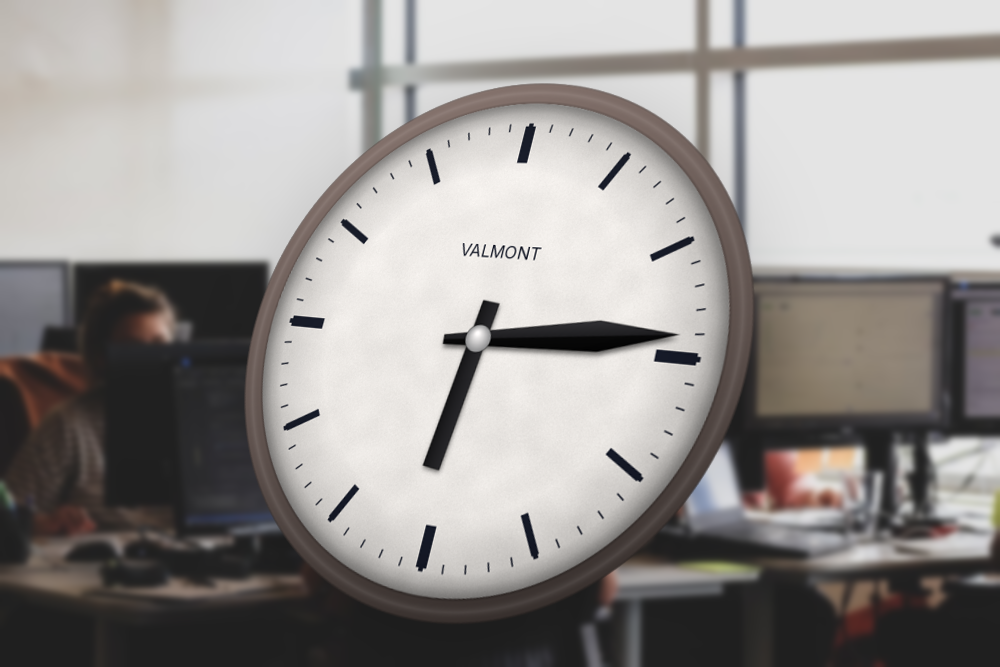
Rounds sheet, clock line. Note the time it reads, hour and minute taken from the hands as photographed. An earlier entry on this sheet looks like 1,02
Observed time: 6,14
